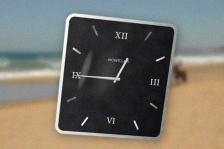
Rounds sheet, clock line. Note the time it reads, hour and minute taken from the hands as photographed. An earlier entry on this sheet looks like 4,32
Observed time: 12,45
